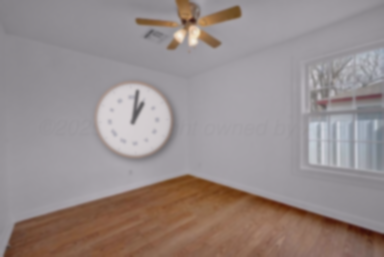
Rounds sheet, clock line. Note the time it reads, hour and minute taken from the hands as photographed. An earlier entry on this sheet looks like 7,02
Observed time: 1,02
